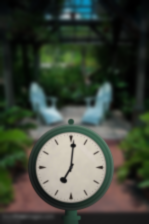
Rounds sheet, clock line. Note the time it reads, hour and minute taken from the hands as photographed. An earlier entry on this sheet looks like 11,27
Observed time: 7,01
